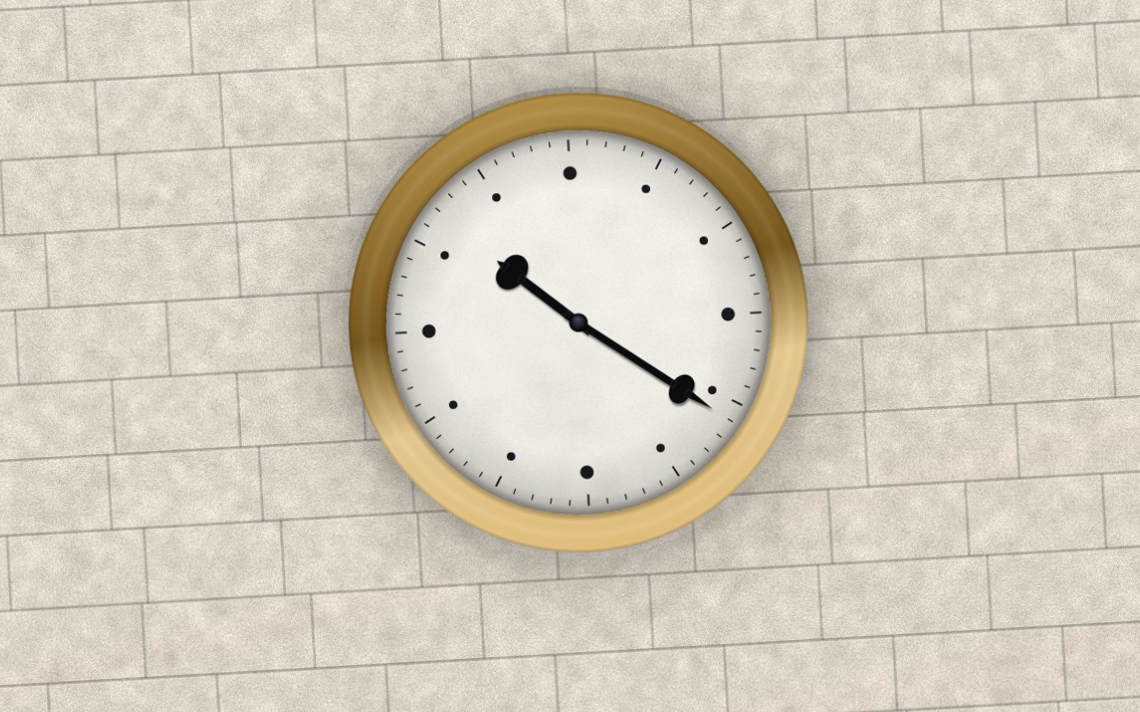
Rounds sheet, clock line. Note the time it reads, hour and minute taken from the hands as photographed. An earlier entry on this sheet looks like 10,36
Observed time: 10,21
